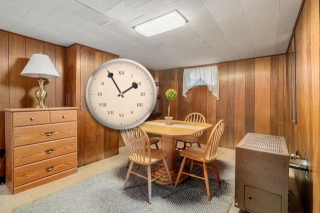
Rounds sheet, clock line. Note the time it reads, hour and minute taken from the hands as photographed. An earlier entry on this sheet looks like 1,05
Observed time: 1,55
